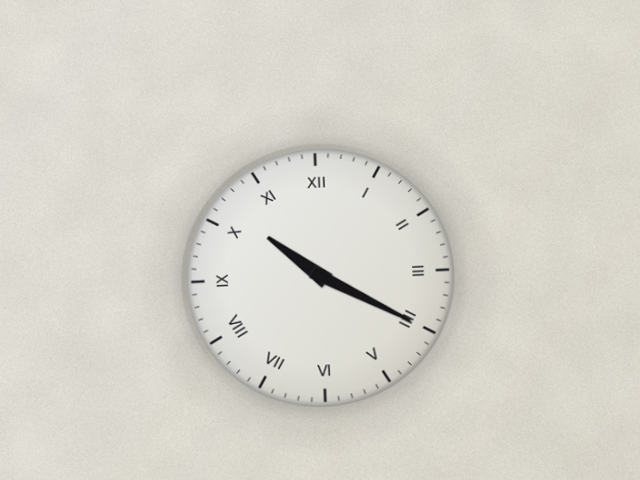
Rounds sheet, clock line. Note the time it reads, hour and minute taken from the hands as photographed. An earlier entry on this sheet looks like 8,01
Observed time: 10,20
